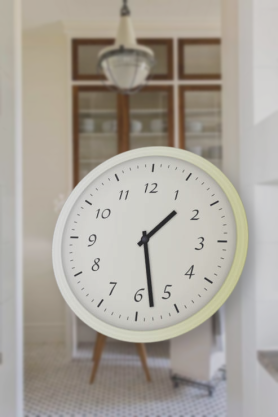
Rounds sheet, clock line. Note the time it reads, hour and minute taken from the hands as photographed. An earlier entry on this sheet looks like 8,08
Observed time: 1,28
